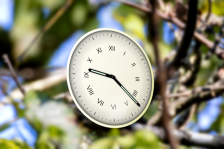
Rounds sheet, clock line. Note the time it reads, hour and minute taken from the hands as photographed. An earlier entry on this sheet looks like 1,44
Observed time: 9,22
